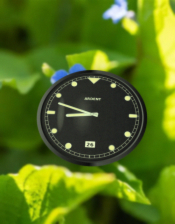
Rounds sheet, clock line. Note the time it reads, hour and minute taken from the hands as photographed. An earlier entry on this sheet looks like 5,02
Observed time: 8,48
